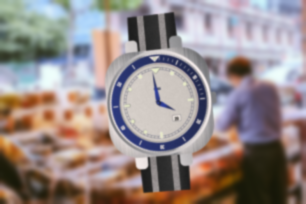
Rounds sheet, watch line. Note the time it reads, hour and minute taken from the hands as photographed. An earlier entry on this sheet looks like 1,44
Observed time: 3,59
